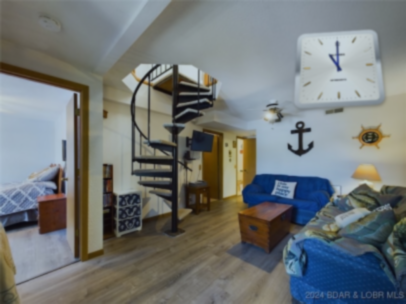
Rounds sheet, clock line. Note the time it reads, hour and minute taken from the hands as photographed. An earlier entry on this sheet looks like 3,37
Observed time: 11,00
